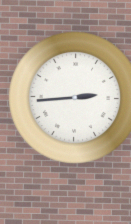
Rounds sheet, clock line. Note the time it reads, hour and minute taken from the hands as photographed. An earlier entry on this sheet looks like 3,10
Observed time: 2,44
